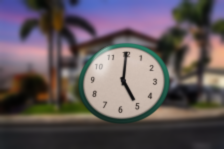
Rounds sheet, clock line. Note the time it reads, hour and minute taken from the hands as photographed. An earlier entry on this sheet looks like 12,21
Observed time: 5,00
